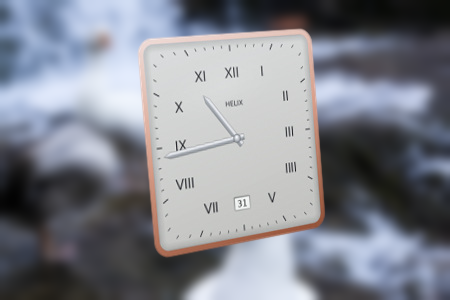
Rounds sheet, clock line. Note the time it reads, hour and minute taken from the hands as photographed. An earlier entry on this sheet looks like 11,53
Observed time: 10,44
